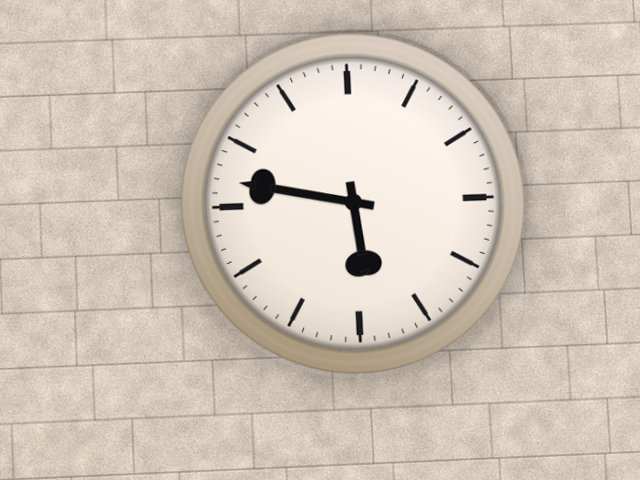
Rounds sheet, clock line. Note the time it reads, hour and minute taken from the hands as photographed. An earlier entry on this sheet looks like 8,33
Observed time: 5,47
